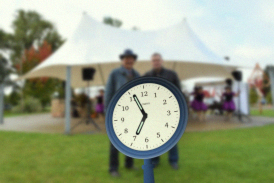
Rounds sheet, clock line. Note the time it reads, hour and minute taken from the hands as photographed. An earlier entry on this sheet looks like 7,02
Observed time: 6,56
